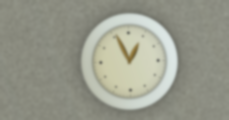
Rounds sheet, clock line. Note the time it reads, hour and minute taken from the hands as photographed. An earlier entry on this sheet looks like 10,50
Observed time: 12,56
